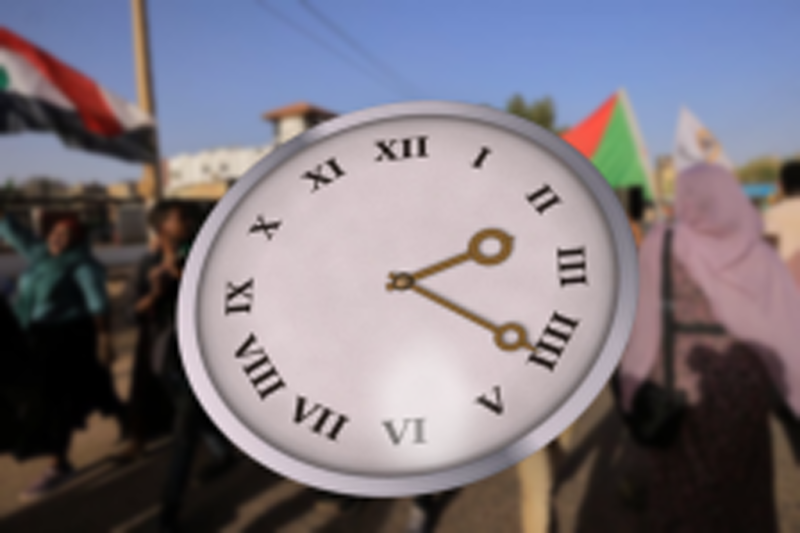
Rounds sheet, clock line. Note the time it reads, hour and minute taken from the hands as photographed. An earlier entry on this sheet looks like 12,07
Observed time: 2,21
